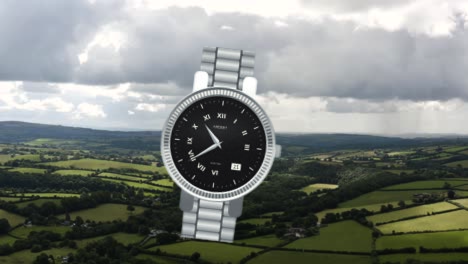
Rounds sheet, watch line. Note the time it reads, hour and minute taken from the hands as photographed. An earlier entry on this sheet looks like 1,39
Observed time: 10,39
